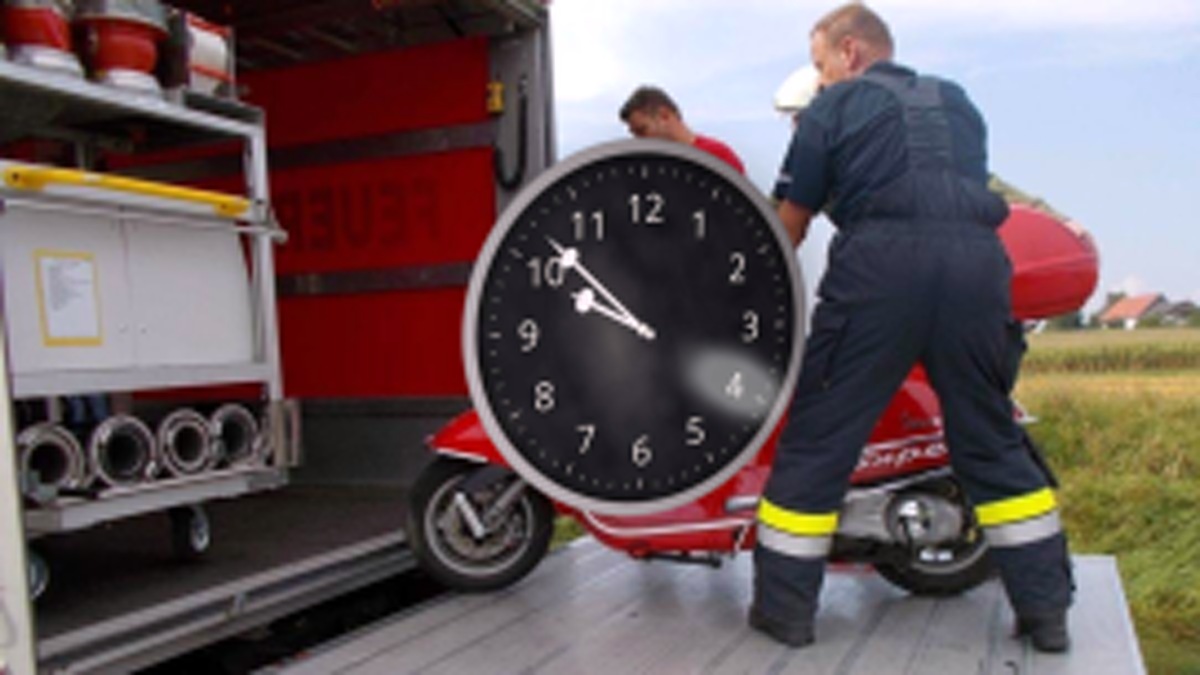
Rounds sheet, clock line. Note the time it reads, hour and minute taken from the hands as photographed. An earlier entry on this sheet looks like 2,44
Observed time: 9,52
